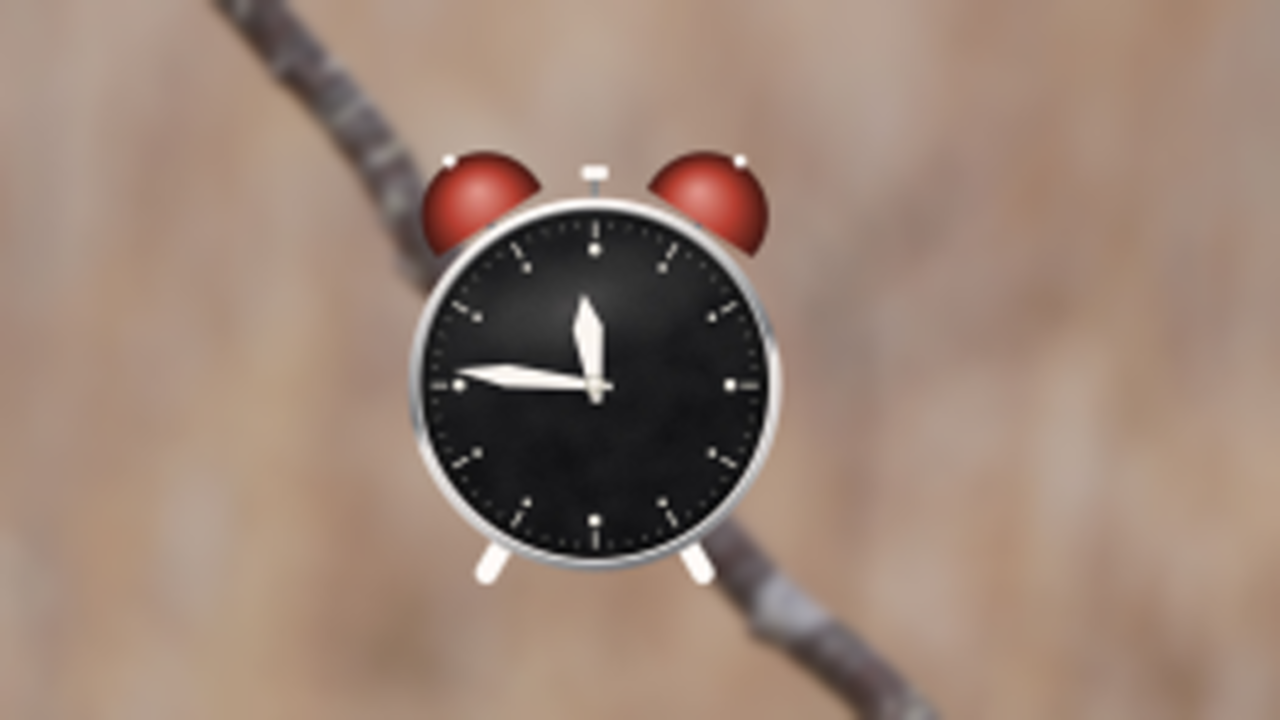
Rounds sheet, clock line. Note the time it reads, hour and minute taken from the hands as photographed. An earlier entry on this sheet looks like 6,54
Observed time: 11,46
